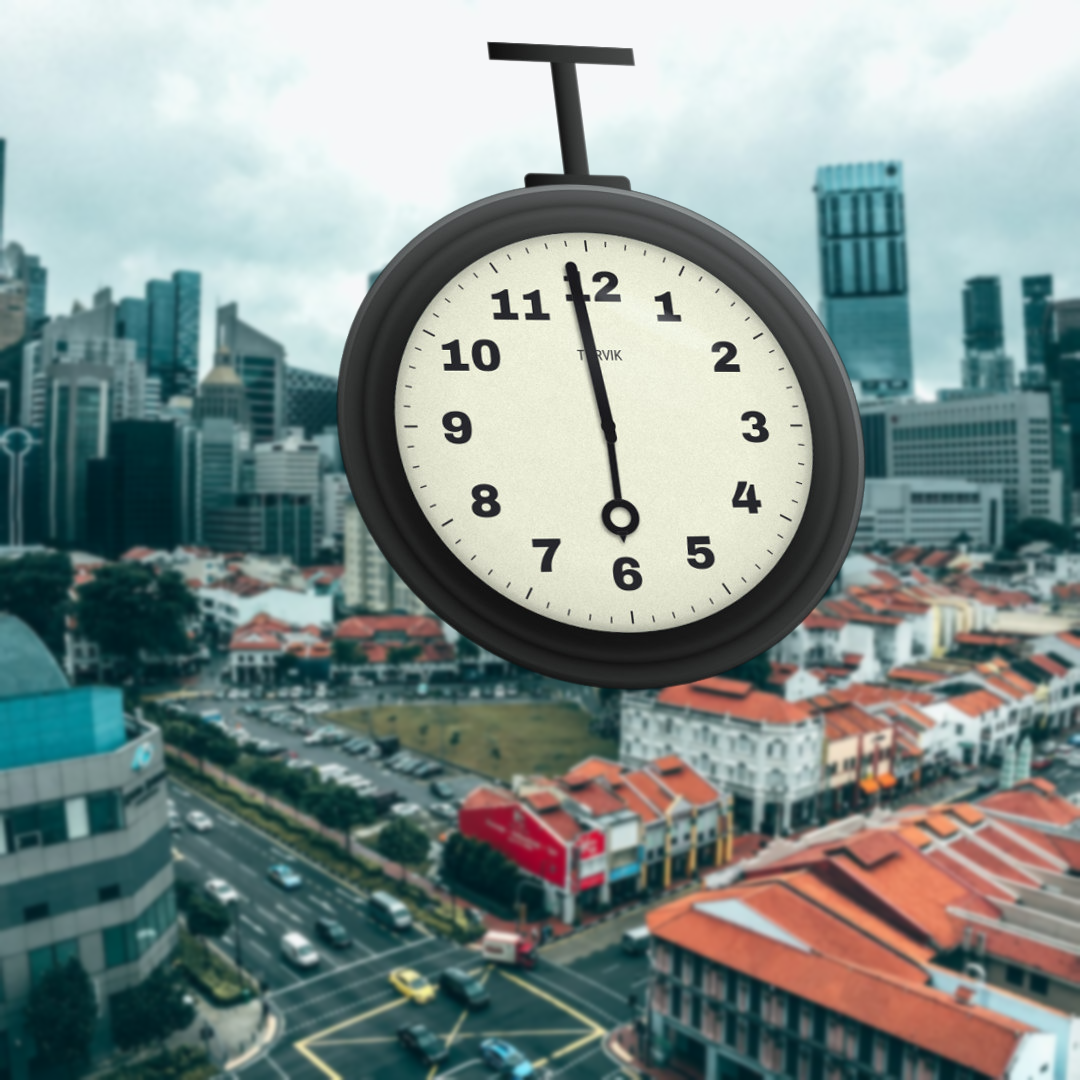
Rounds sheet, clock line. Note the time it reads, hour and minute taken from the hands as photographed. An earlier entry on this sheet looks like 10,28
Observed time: 5,59
